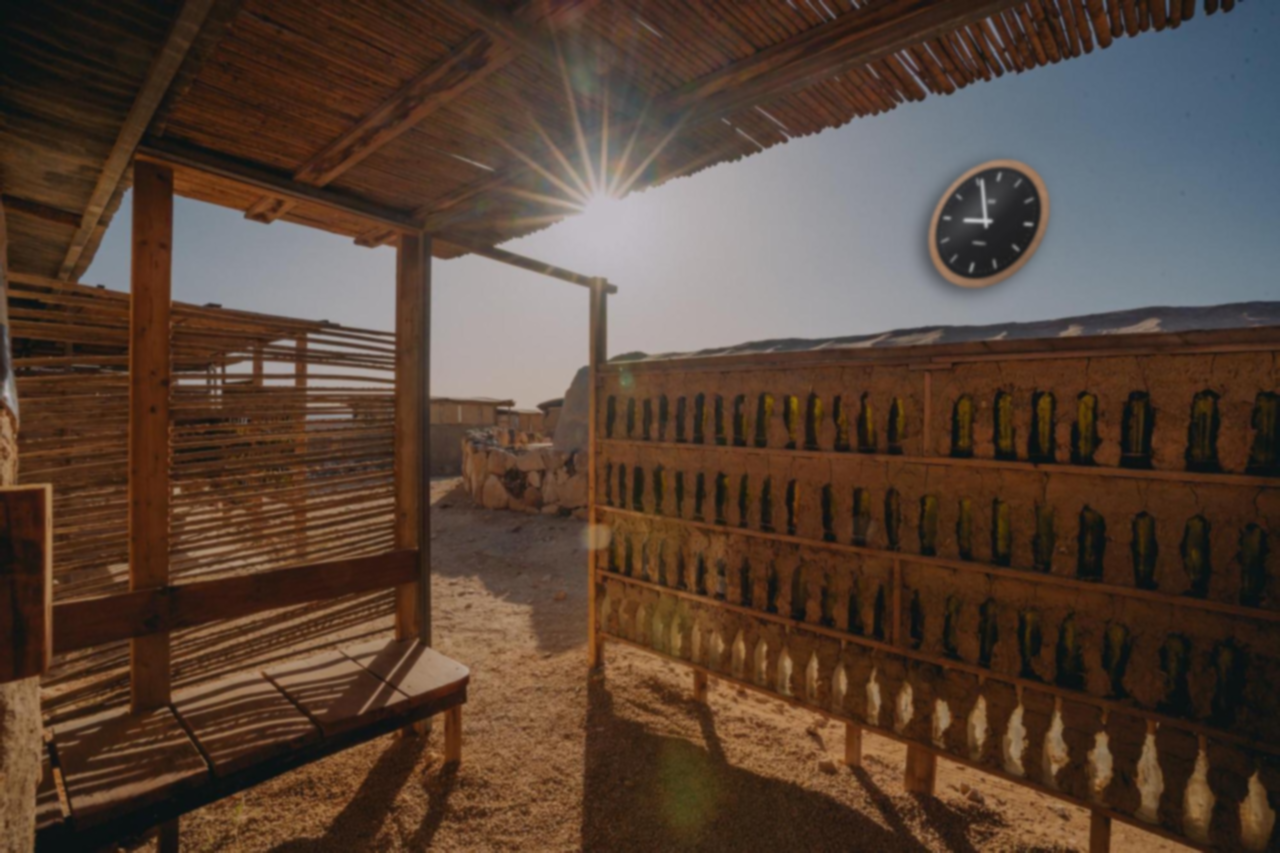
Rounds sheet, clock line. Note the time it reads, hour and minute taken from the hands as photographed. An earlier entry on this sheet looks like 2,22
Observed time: 8,56
